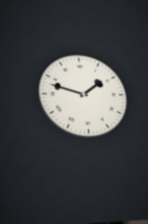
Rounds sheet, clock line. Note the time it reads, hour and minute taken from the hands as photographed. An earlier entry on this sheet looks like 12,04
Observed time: 1,48
